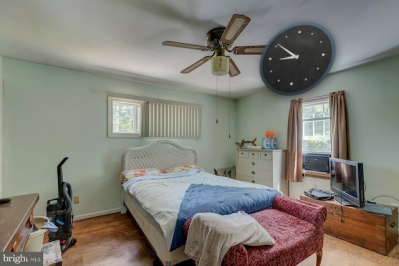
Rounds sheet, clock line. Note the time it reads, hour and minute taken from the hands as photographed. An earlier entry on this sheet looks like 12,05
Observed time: 8,51
